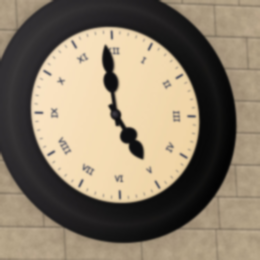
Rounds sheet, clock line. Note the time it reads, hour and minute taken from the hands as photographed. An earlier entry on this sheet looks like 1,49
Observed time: 4,59
